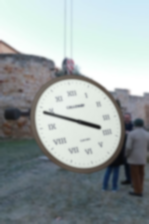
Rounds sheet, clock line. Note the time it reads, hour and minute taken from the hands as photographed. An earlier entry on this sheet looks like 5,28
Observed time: 3,49
